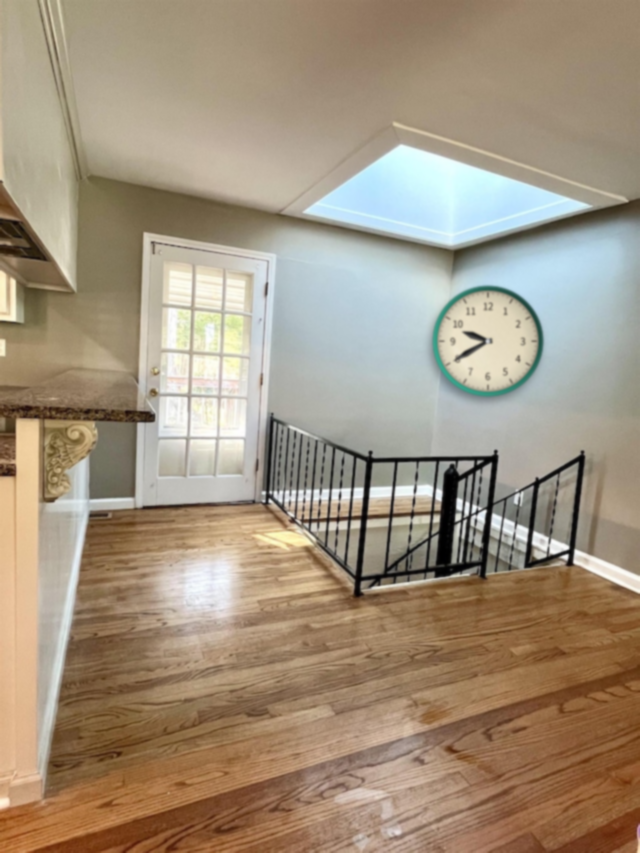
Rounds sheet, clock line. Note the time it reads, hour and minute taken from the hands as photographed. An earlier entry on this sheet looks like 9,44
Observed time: 9,40
